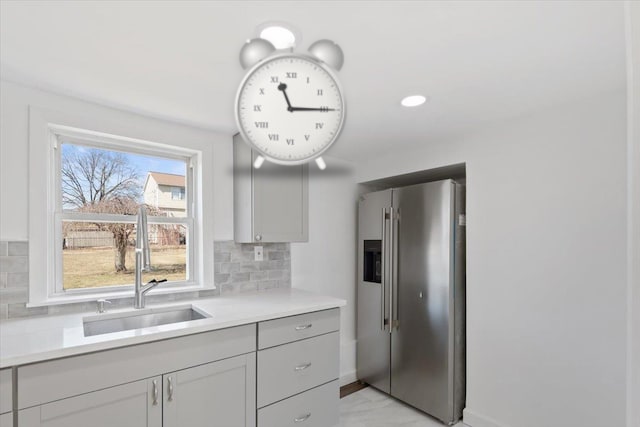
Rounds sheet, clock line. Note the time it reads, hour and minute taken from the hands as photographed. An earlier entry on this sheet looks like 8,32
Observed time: 11,15
